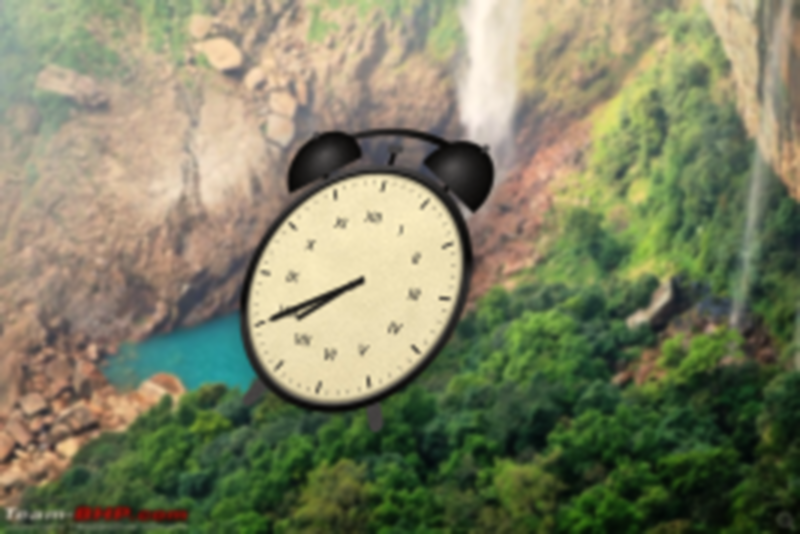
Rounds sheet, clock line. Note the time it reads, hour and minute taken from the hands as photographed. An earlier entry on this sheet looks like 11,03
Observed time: 7,40
